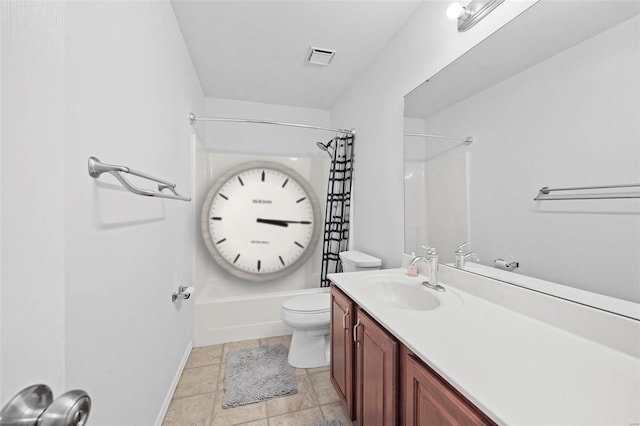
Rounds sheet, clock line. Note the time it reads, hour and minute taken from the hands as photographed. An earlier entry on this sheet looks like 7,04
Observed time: 3,15
